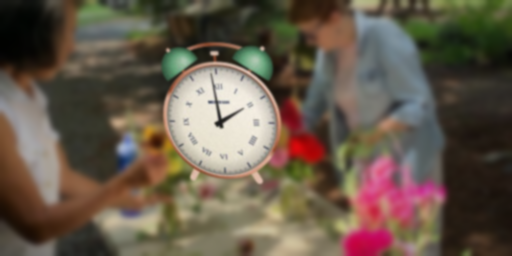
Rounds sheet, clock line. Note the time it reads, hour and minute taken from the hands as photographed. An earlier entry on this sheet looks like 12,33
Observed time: 1,59
